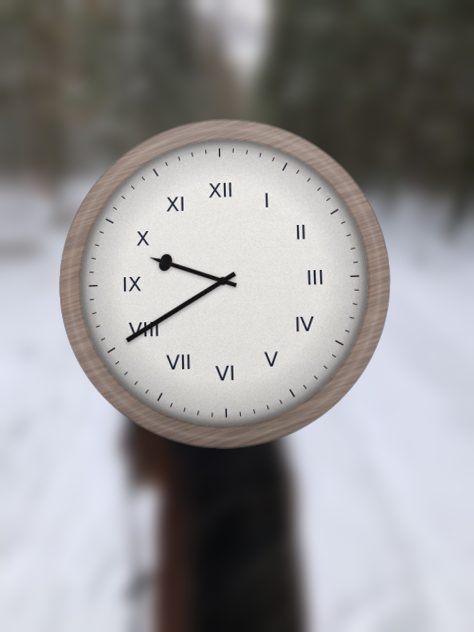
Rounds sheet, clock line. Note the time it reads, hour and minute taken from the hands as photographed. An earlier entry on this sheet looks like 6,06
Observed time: 9,40
